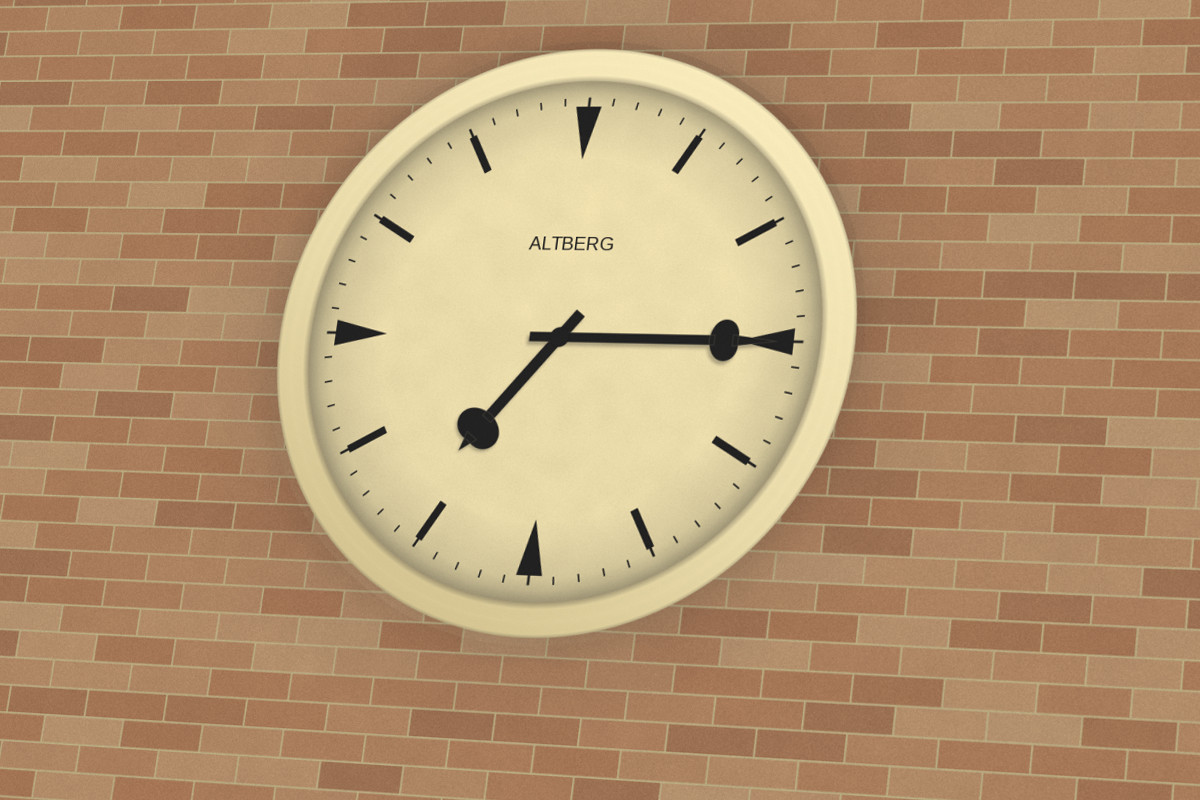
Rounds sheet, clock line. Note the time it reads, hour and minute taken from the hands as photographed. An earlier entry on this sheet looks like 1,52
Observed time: 7,15
